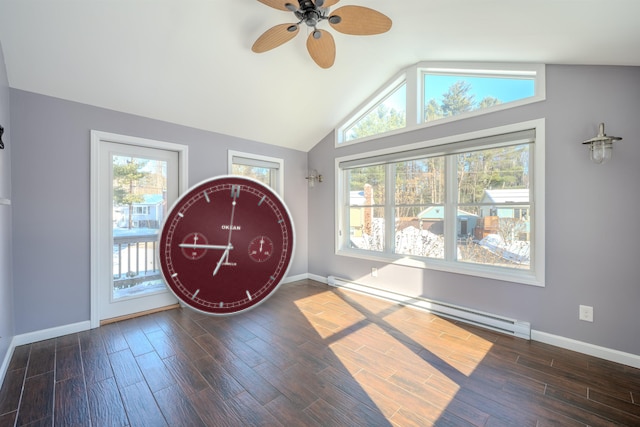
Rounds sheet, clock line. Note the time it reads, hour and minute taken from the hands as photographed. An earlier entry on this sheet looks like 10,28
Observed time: 6,45
